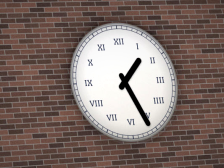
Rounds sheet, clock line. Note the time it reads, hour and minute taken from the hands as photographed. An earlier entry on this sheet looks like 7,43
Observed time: 1,26
